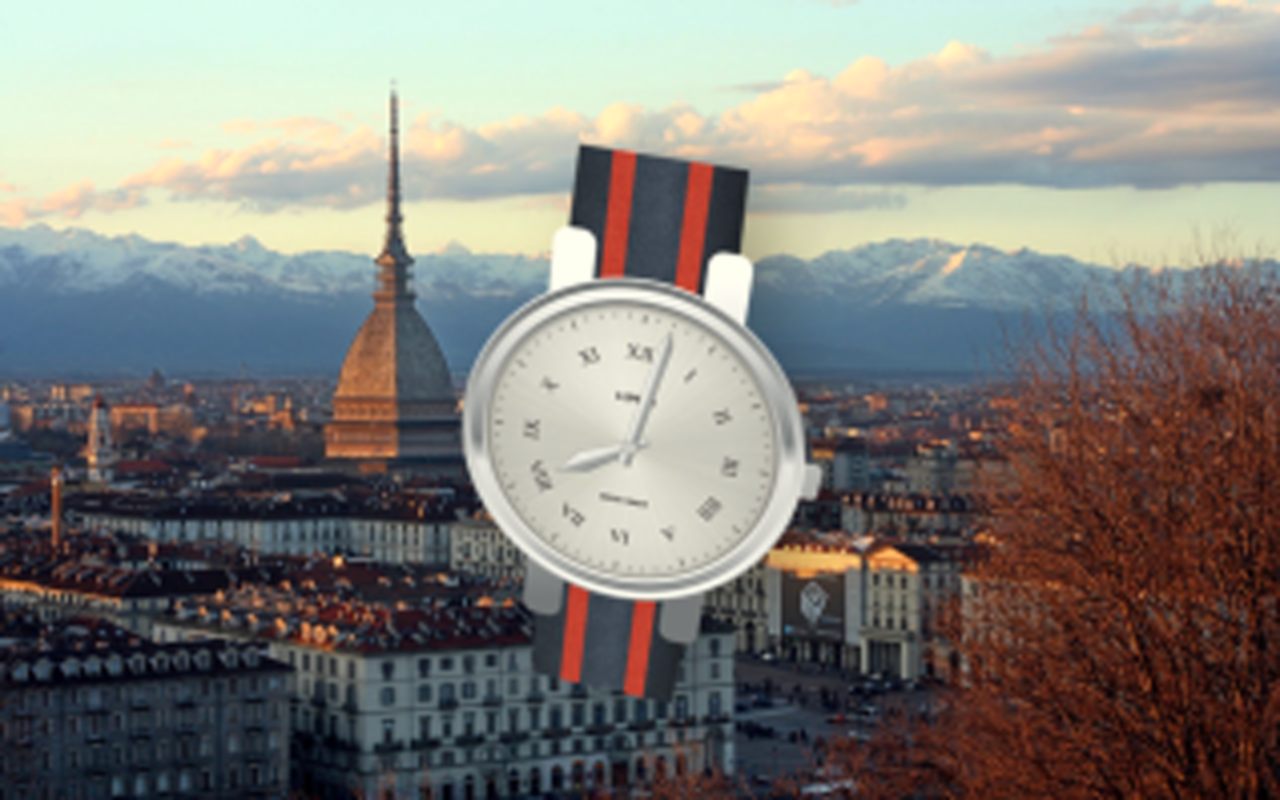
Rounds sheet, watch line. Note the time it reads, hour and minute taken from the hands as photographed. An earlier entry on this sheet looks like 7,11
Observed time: 8,02
